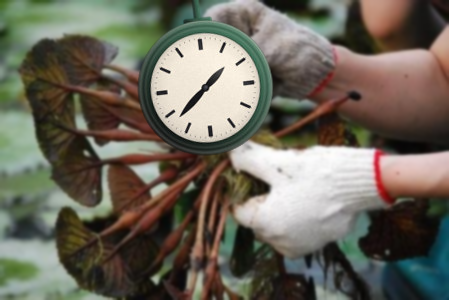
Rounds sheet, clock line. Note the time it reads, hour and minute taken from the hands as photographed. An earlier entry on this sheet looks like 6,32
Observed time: 1,38
